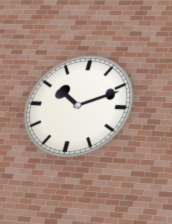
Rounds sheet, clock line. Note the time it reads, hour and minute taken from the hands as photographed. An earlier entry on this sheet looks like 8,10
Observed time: 10,11
